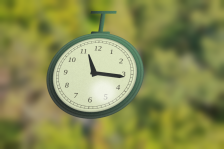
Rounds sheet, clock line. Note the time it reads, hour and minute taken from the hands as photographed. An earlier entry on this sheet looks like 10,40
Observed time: 11,16
